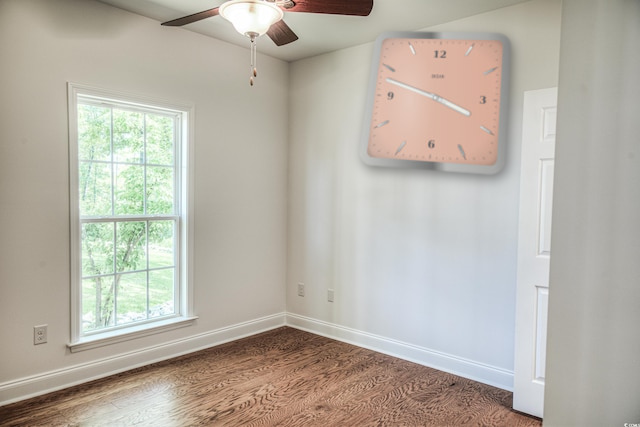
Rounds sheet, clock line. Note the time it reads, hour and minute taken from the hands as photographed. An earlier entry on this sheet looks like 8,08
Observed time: 3,48
